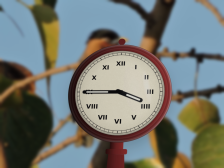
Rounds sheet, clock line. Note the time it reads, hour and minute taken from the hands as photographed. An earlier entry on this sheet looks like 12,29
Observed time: 3,45
